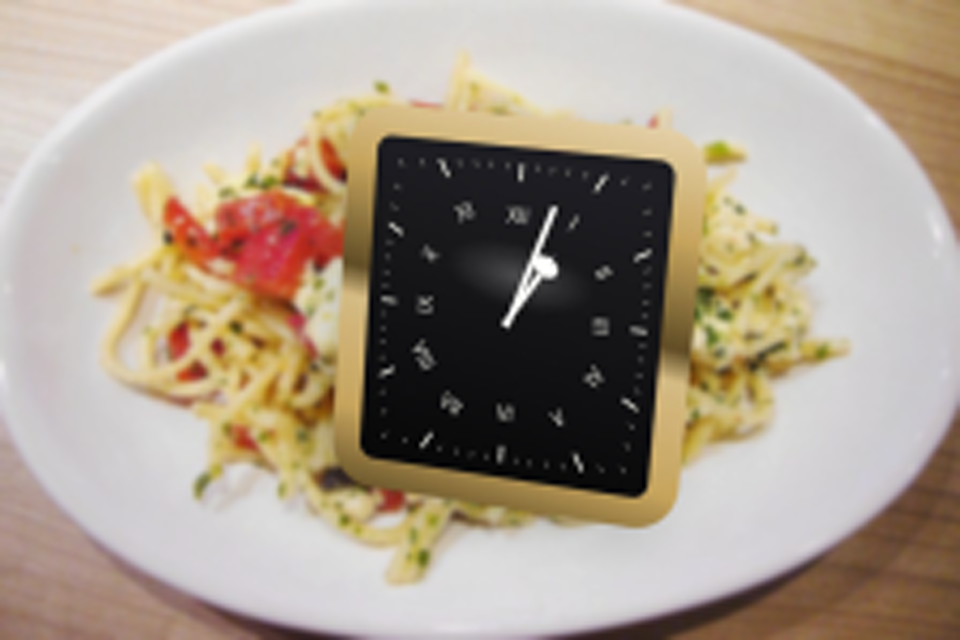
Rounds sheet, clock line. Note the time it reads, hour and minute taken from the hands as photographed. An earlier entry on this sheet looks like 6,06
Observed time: 1,03
